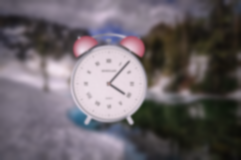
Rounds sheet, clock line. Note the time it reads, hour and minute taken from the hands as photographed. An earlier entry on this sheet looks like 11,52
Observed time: 4,07
